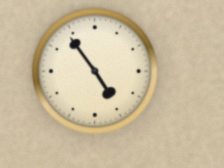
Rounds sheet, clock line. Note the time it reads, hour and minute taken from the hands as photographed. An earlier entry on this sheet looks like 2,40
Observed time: 4,54
